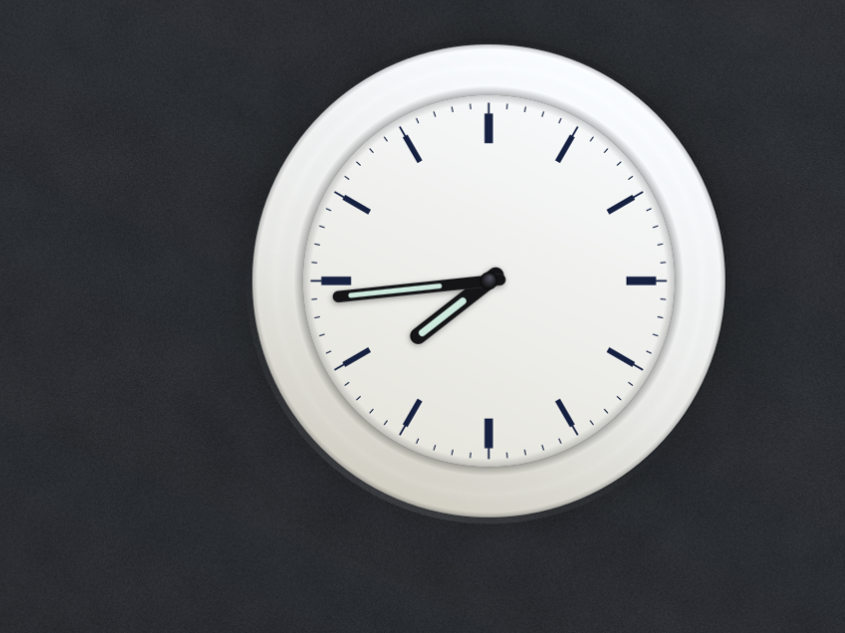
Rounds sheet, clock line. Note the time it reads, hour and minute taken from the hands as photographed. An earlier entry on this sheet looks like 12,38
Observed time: 7,44
